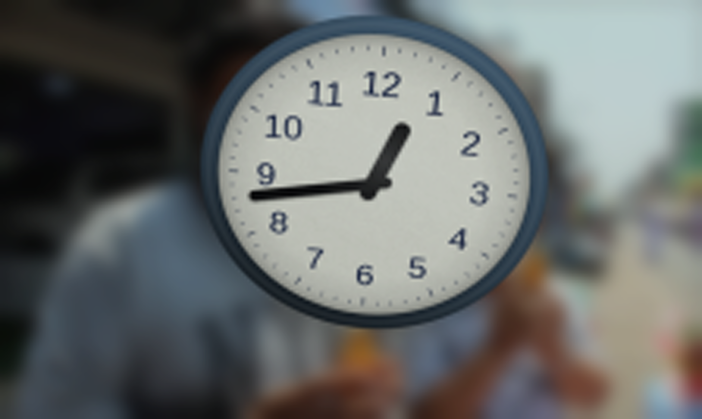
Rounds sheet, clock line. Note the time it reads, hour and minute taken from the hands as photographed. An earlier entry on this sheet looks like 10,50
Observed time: 12,43
